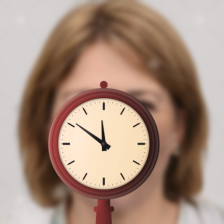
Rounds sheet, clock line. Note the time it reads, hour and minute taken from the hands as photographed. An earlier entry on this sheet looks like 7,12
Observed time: 11,51
